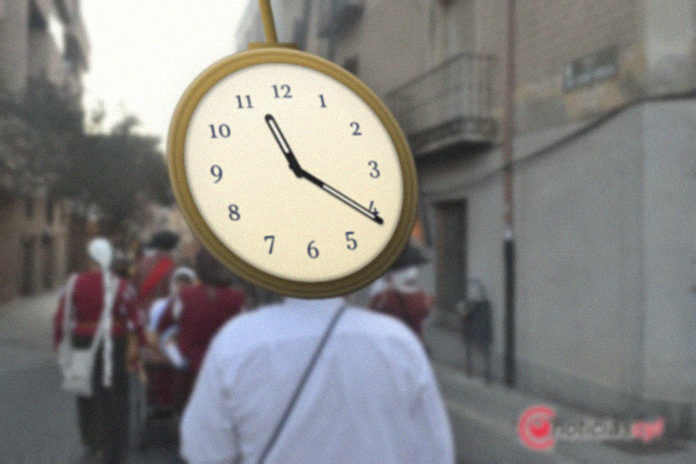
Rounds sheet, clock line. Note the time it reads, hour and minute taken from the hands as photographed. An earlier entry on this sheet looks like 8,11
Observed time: 11,21
